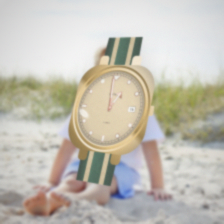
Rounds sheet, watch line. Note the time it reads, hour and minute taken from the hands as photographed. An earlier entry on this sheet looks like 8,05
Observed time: 12,59
